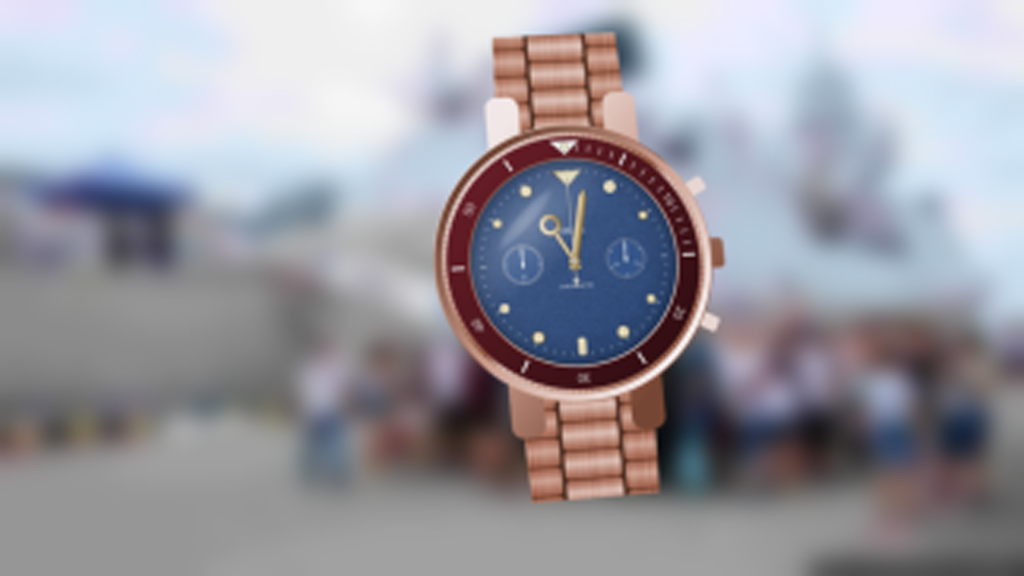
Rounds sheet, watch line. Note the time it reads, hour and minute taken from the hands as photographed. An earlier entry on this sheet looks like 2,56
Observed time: 11,02
